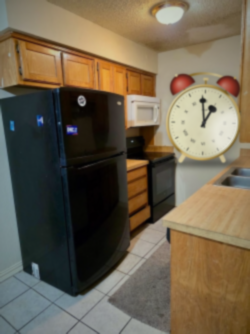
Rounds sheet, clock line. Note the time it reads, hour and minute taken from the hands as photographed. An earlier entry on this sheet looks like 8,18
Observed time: 12,59
